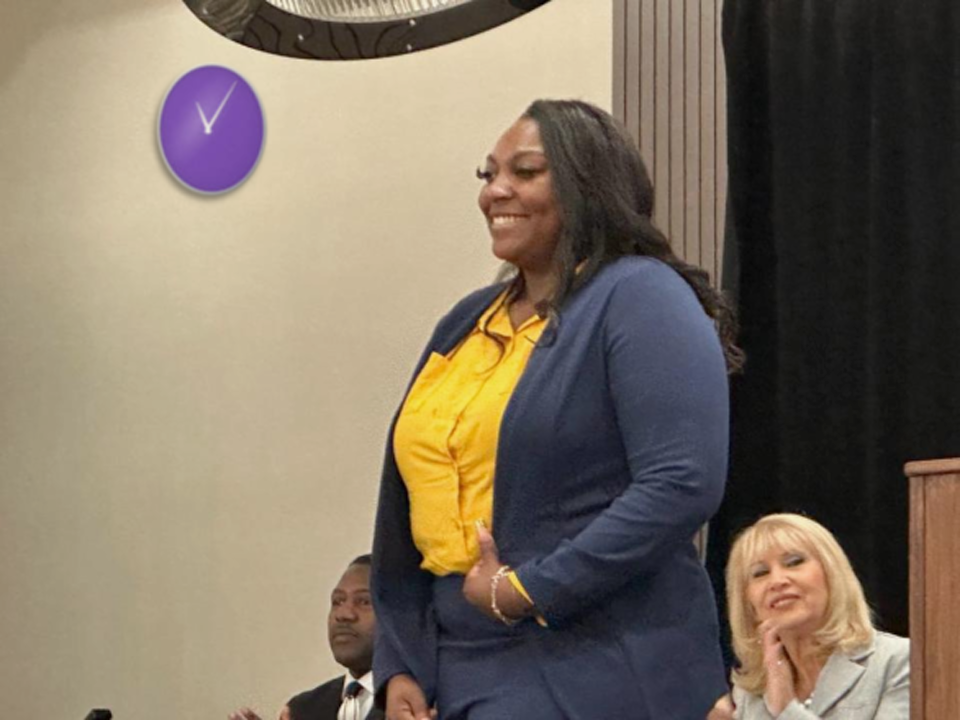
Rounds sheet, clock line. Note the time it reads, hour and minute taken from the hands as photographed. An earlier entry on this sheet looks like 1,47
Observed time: 11,06
